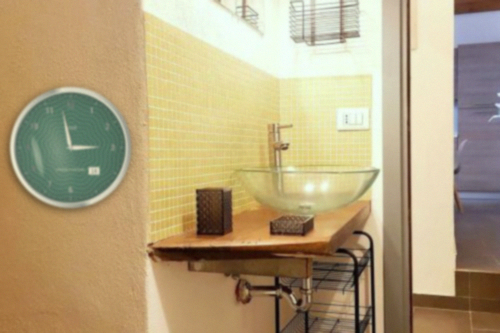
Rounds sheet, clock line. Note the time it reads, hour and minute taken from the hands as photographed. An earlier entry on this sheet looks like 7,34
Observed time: 2,58
